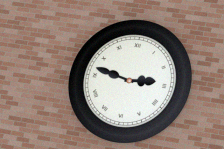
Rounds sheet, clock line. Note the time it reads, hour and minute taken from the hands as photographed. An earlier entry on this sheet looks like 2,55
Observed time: 2,47
